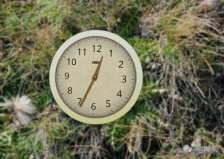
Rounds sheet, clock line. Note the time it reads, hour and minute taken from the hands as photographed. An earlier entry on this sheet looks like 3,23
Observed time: 12,34
